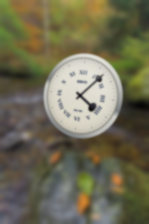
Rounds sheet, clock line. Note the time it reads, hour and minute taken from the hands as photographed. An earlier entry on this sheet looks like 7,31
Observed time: 4,07
